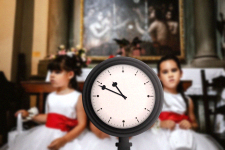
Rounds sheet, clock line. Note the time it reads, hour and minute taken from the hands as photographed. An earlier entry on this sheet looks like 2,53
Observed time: 10,49
